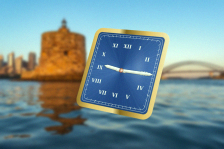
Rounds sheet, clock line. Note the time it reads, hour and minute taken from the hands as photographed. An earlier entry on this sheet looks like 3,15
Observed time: 9,15
